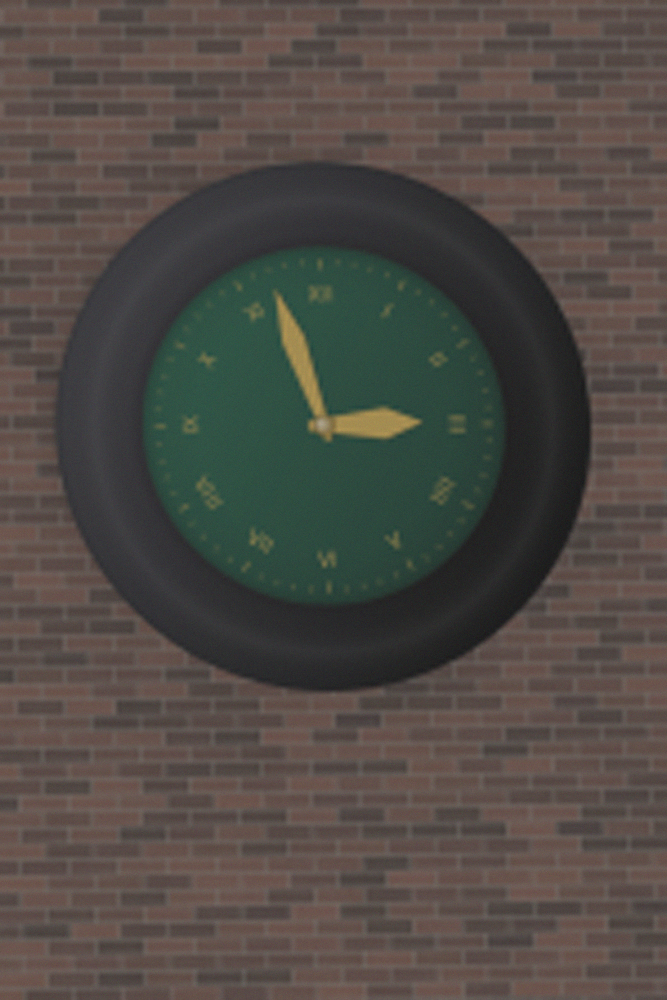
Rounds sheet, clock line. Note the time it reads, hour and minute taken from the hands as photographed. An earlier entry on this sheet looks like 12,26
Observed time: 2,57
